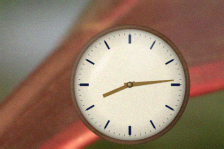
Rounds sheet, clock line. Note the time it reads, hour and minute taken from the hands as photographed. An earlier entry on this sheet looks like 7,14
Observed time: 8,14
